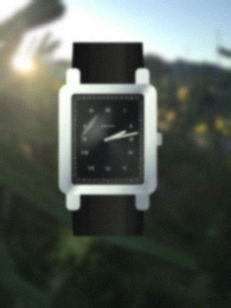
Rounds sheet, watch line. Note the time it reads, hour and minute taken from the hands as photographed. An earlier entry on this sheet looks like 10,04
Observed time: 2,13
